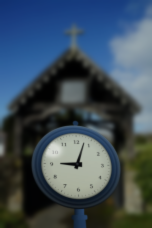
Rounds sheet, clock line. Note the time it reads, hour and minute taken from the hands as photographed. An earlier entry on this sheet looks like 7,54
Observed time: 9,03
